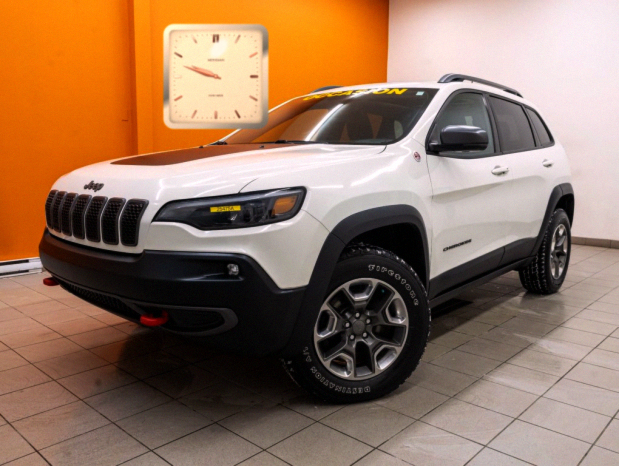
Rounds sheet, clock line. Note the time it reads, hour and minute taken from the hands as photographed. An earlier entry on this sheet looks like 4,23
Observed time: 9,48
